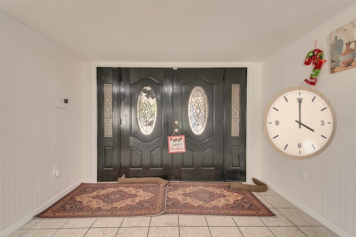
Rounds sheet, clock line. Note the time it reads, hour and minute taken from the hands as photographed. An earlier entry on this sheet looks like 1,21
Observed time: 4,00
